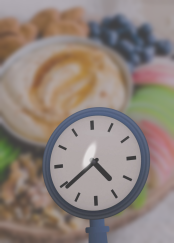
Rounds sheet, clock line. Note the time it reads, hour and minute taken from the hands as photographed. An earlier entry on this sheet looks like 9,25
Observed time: 4,39
